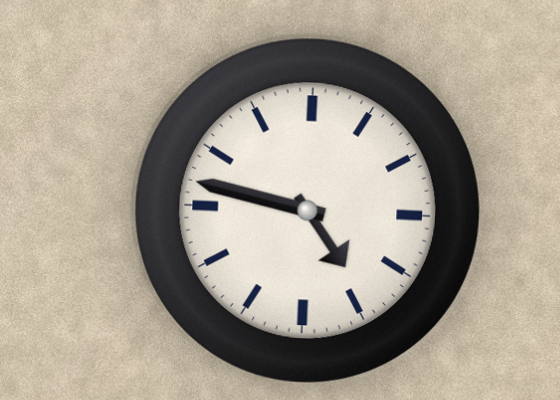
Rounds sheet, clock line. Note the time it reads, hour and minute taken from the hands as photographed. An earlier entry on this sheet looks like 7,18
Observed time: 4,47
